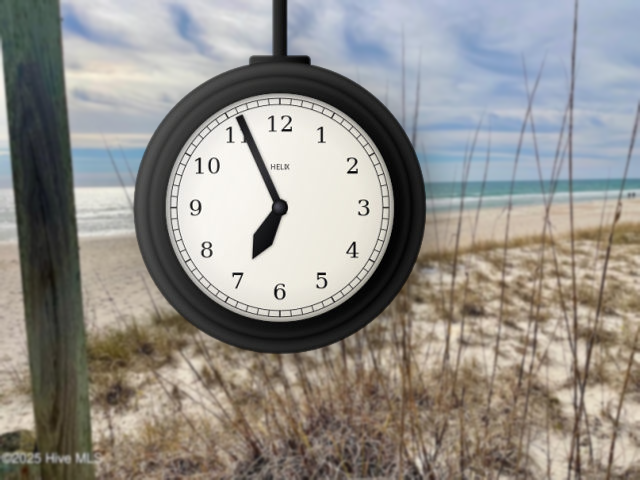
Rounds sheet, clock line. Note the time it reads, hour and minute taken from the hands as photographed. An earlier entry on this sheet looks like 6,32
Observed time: 6,56
